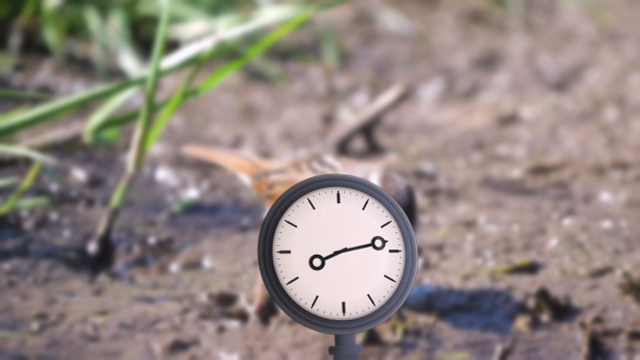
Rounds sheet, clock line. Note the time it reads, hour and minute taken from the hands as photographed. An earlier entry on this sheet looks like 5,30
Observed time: 8,13
